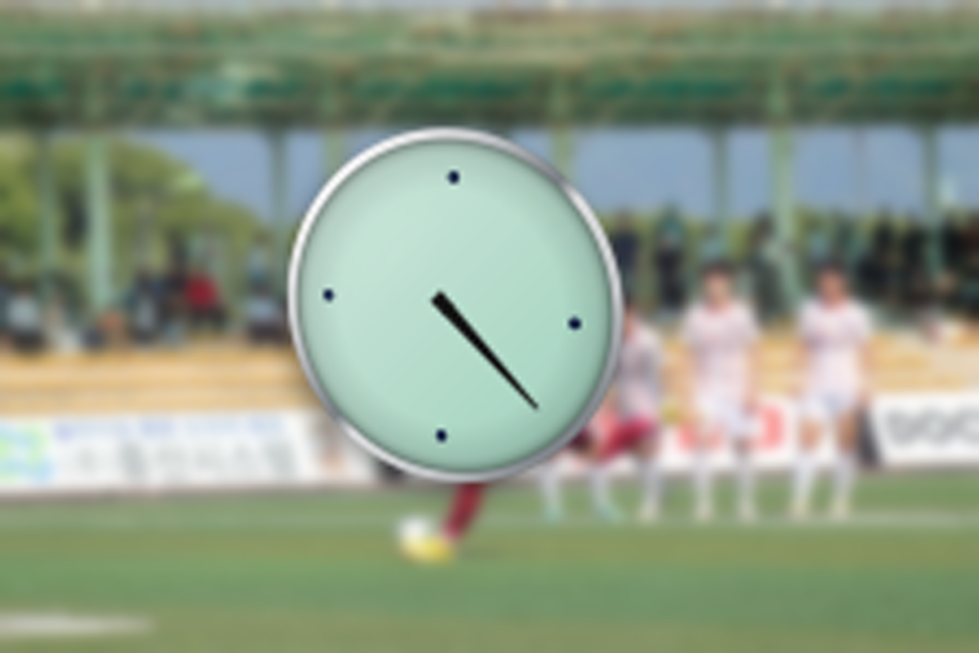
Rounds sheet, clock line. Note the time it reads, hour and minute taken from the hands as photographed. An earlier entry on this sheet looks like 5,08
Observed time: 4,22
